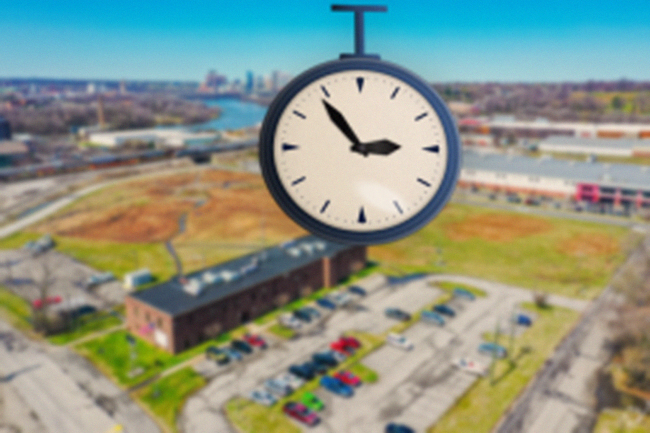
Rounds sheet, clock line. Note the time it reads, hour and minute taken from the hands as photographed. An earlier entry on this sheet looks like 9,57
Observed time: 2,54
